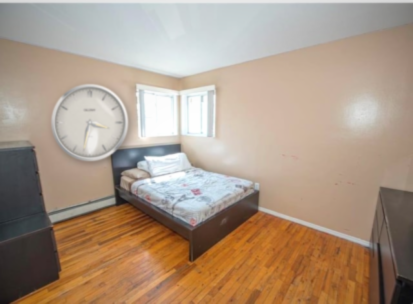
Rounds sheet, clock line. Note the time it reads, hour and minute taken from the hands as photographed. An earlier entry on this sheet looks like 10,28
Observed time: 3,32
